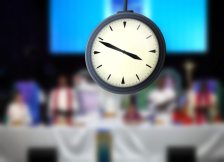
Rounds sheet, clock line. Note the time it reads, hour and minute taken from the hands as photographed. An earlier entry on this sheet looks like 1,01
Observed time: 3,49
